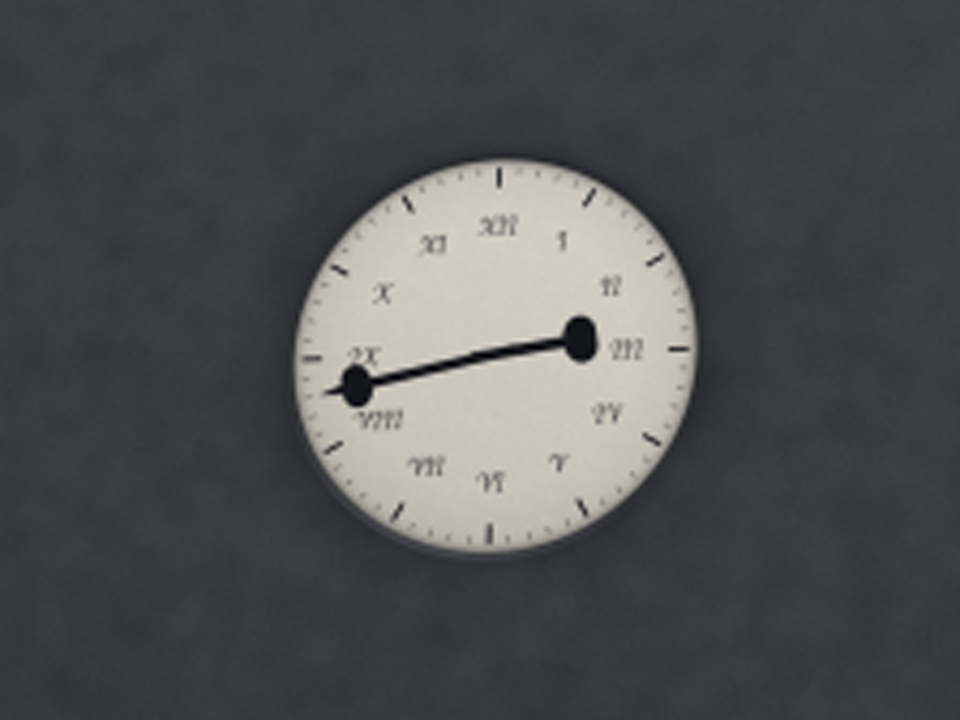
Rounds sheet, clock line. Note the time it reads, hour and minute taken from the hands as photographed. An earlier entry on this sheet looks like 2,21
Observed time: 2,43
